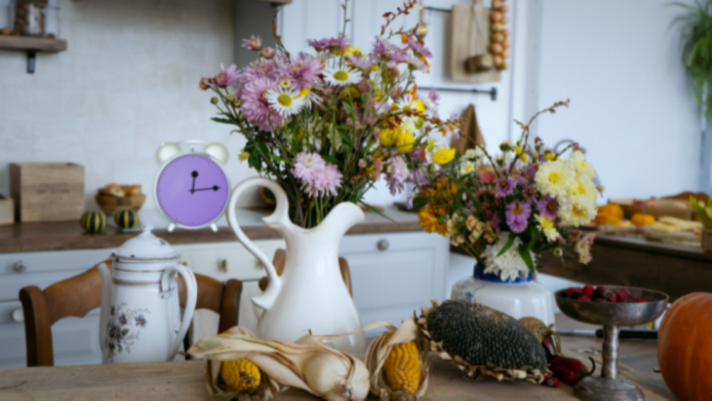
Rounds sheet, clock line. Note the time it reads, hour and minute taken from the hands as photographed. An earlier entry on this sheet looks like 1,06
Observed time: 12,14
